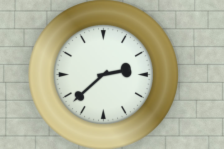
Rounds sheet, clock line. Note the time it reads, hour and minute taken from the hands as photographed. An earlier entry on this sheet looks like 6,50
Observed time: 2,38
